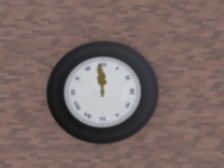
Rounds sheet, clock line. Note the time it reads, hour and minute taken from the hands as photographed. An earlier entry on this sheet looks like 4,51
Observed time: 11,59
